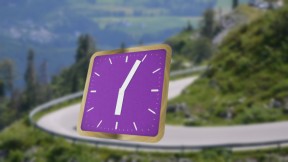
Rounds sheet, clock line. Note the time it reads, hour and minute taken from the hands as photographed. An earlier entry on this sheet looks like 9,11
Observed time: 6,04
